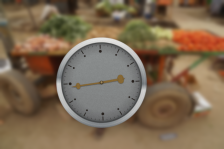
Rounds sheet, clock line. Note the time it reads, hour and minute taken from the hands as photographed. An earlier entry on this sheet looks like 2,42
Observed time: 2,44
